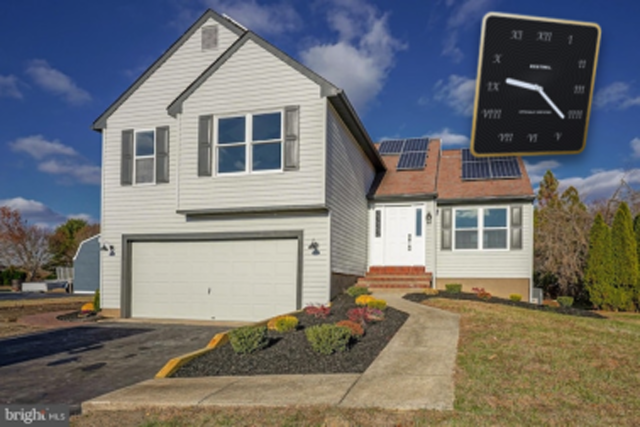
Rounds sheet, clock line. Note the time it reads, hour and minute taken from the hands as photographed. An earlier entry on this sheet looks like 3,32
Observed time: 9,22
